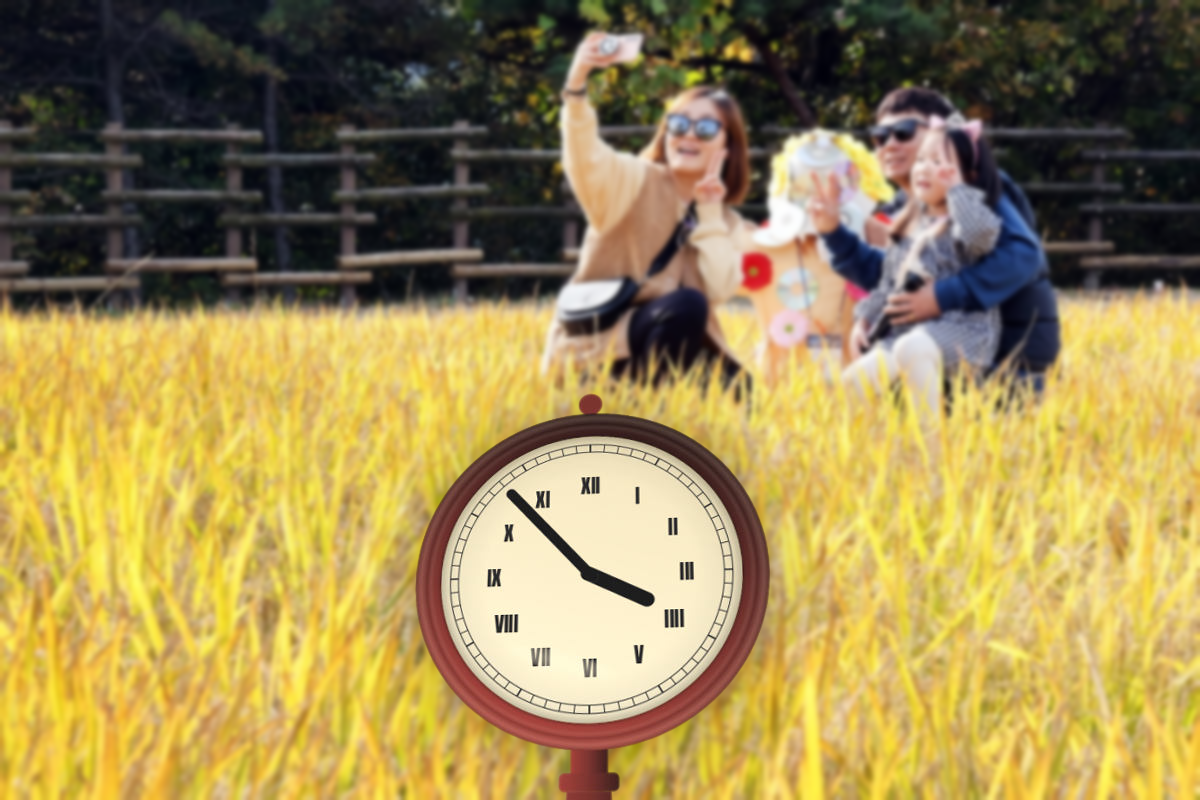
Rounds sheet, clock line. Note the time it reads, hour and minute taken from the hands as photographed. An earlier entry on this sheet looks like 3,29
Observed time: 3,53
